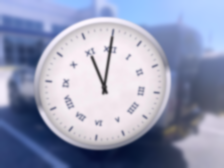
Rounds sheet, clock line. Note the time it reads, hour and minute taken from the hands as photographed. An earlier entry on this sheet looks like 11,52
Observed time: 11,00
